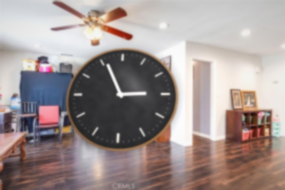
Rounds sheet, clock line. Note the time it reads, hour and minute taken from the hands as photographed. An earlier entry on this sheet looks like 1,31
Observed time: 2,56
